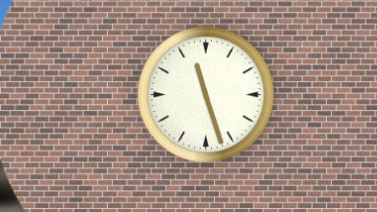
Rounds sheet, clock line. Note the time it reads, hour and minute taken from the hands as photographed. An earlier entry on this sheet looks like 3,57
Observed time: 11,27
